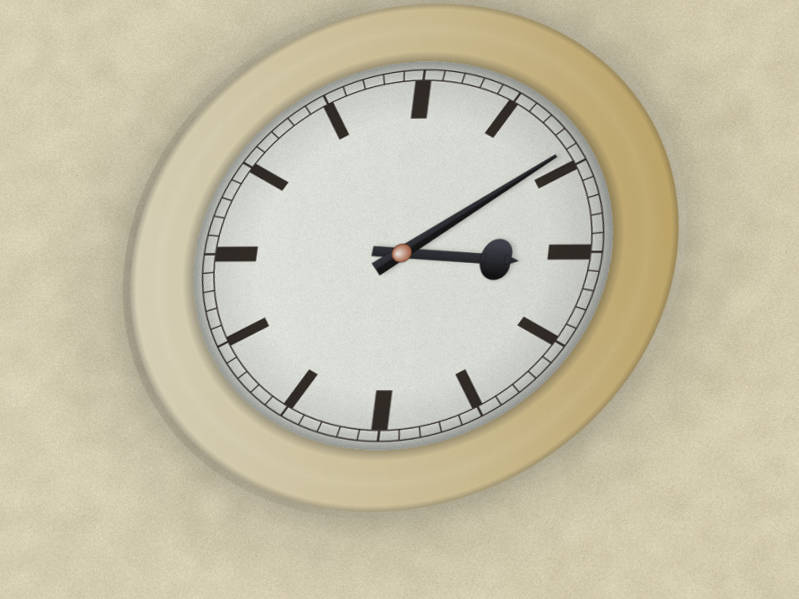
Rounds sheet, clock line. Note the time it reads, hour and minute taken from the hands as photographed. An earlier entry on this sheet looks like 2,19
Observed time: 3,09
